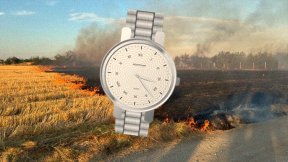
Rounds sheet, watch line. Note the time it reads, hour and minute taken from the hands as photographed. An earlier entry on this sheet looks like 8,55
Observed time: 3,23
